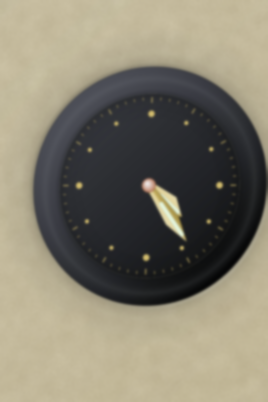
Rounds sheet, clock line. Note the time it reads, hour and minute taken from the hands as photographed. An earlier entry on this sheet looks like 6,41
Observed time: 4,24
